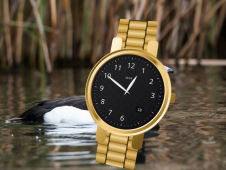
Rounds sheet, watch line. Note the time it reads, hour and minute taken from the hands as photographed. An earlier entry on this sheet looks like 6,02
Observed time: 12,50
